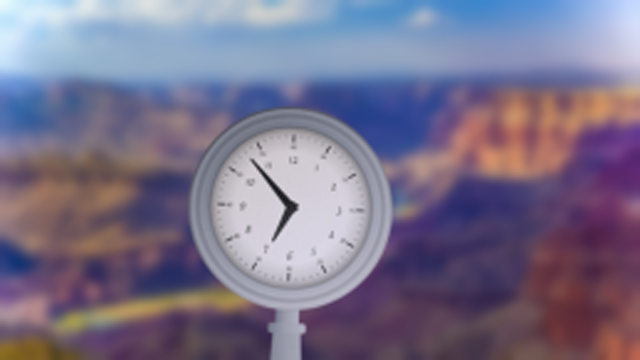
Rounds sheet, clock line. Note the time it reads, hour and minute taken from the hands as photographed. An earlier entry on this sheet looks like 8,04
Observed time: 6,53
